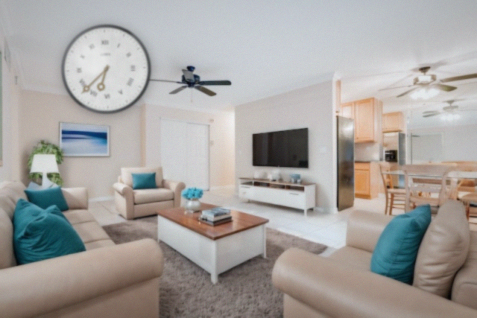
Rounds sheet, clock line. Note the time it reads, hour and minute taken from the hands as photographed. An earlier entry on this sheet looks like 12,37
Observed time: 6,38
